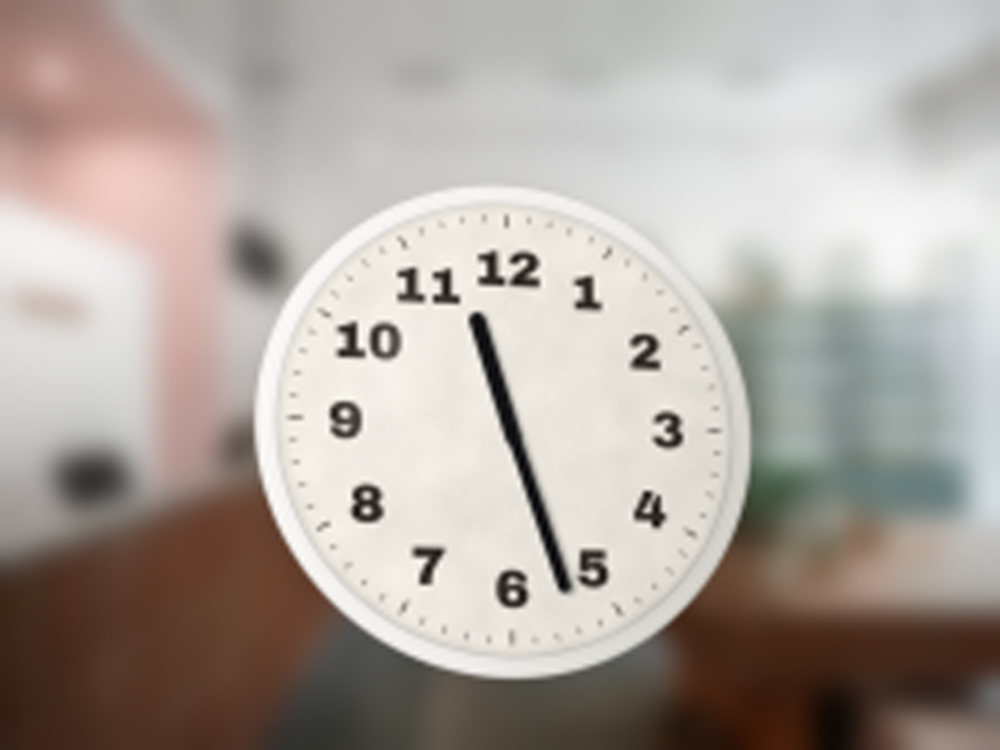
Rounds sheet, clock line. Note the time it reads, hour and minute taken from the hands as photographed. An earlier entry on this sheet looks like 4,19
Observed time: 11,27
